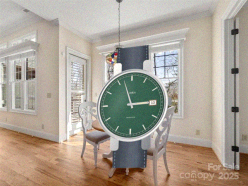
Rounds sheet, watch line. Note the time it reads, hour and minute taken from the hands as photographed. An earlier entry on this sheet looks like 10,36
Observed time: 2,57
